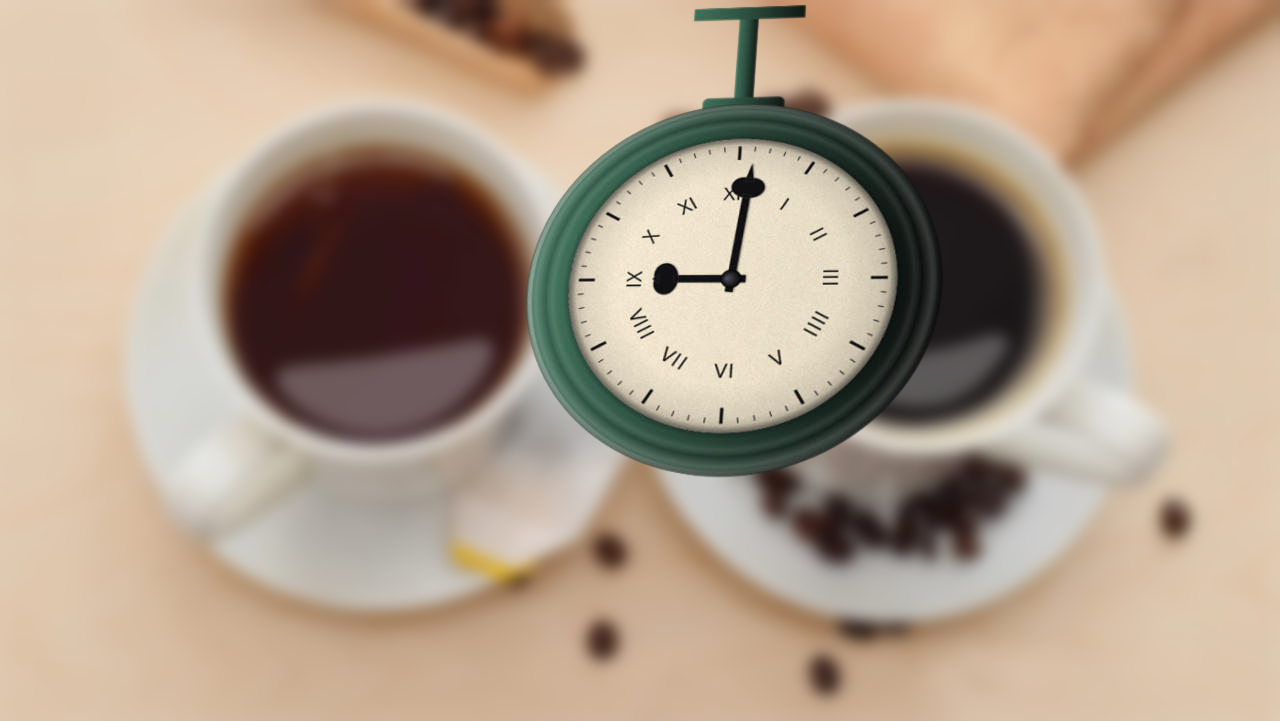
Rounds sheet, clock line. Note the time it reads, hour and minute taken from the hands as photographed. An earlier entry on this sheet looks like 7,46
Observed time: 9,01
